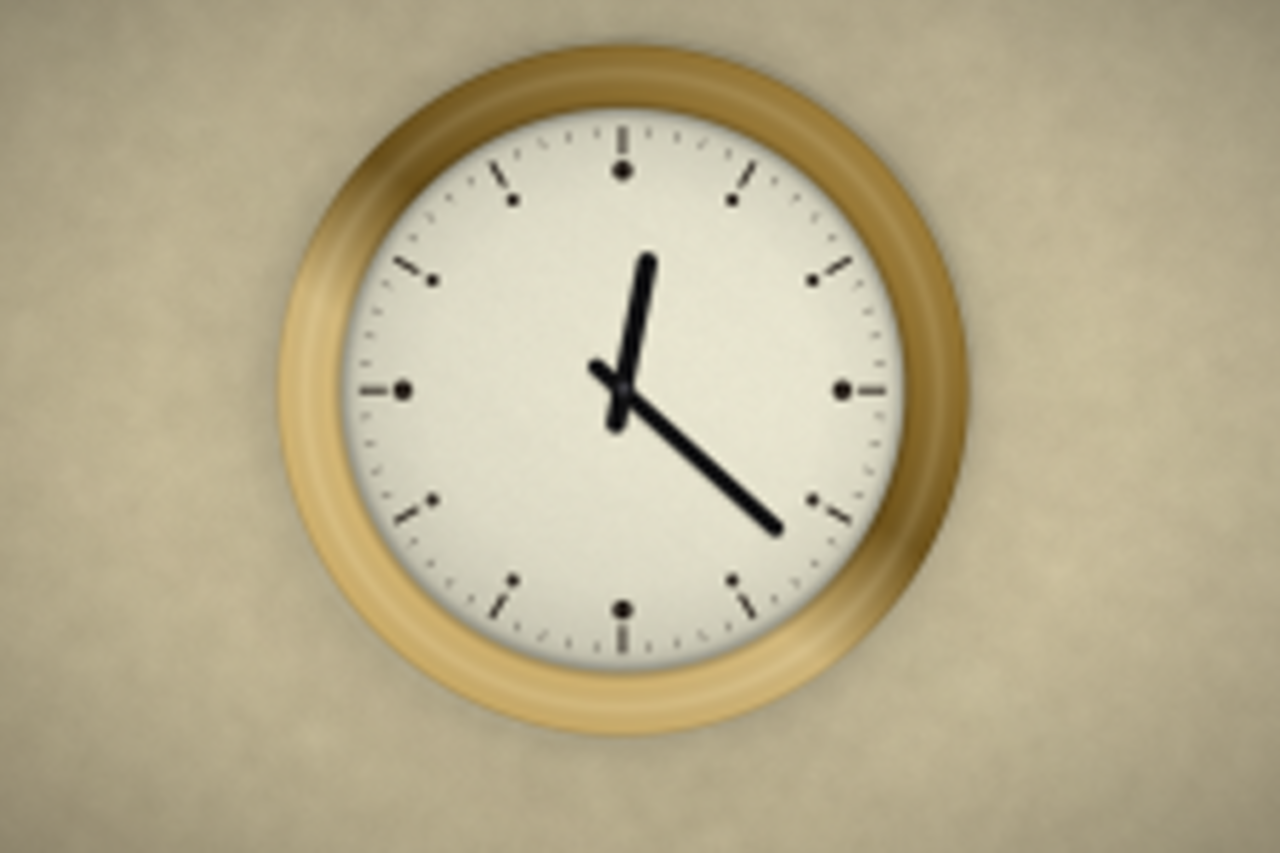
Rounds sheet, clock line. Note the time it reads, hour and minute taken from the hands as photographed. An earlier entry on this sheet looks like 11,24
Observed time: 12,22
